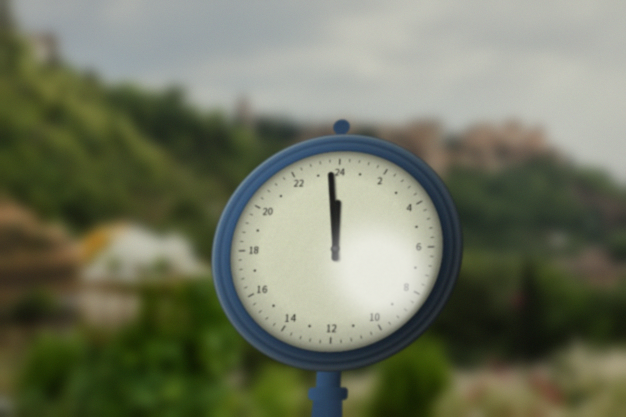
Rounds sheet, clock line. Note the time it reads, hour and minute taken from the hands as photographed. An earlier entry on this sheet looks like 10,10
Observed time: 23,59
